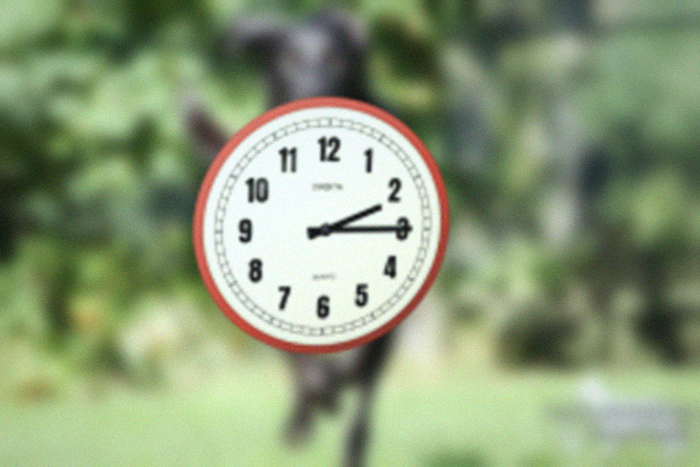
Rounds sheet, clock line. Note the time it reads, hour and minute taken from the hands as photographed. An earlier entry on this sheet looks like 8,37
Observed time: 2,15
